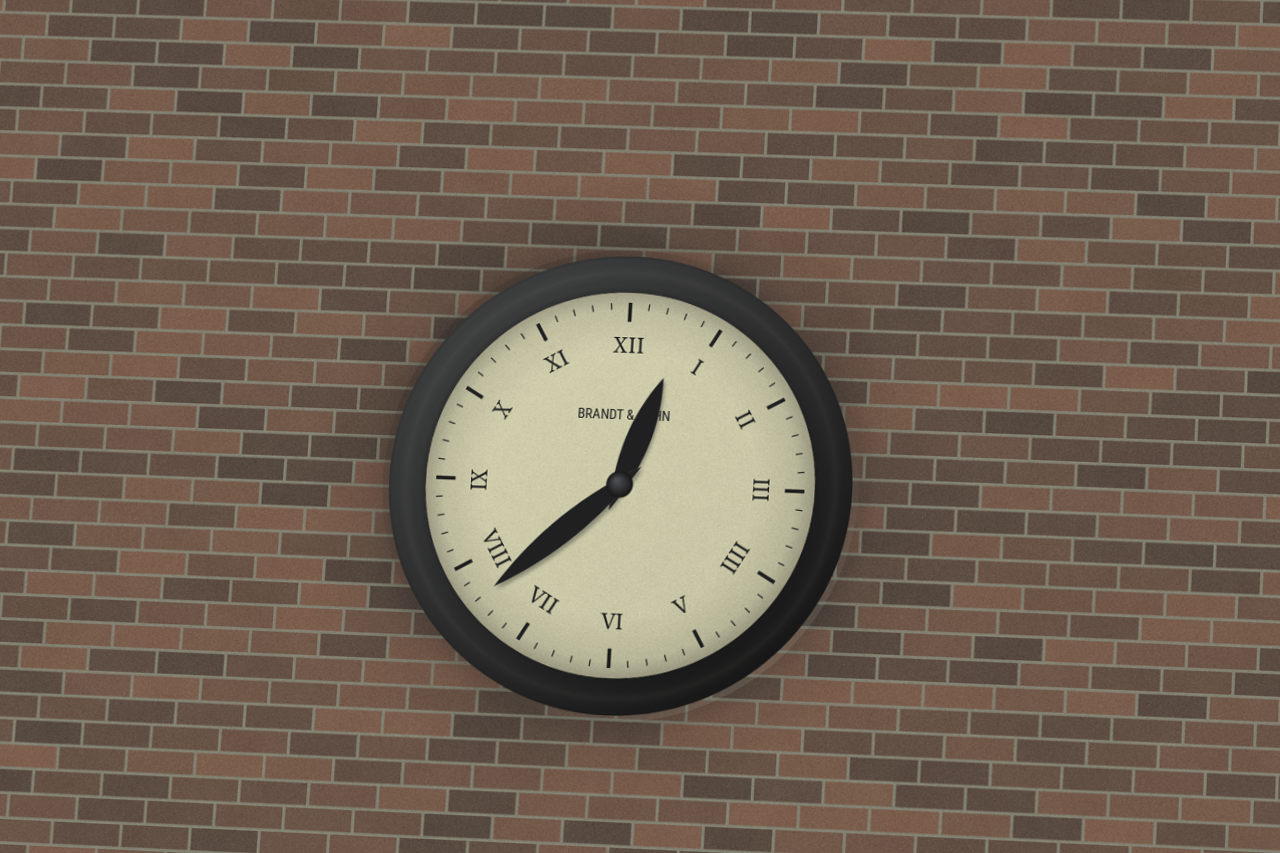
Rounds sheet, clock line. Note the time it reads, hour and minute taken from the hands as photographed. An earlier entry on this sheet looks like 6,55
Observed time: 12,38
